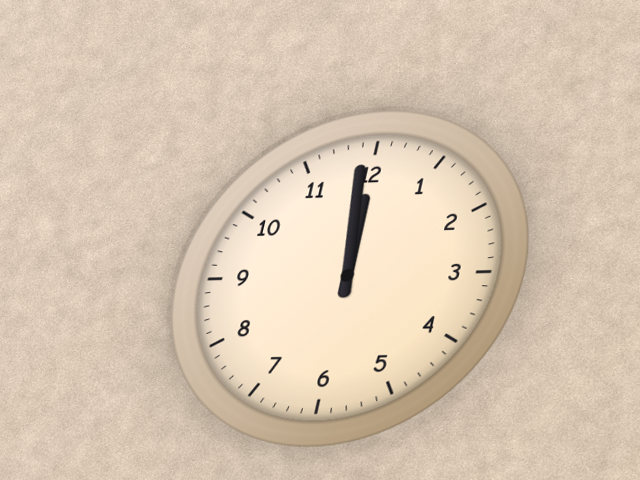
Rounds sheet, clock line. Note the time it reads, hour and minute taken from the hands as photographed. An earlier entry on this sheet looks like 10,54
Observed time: 11,59
